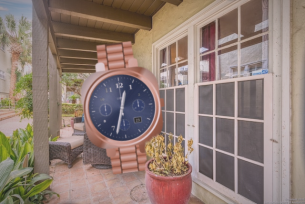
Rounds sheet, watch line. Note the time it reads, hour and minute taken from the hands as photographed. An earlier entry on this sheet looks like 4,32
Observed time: 12,33
